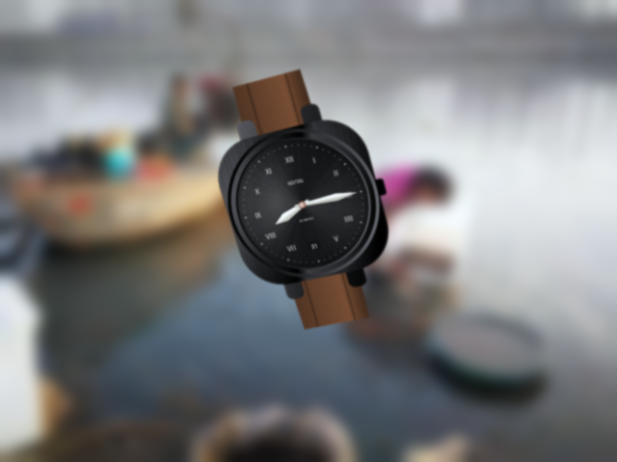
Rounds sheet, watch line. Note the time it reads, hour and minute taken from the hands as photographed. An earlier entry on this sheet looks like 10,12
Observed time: 8,15
